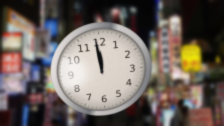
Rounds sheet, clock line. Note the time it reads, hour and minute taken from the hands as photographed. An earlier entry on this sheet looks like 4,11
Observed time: 11,59
